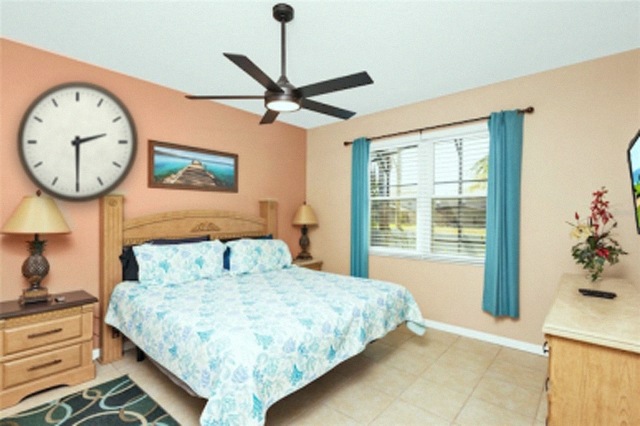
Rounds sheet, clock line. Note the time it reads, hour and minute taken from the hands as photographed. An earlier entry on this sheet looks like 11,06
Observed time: 2,30
